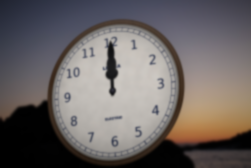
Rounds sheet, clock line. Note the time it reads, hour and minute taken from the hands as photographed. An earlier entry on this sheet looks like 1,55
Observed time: 12,00
